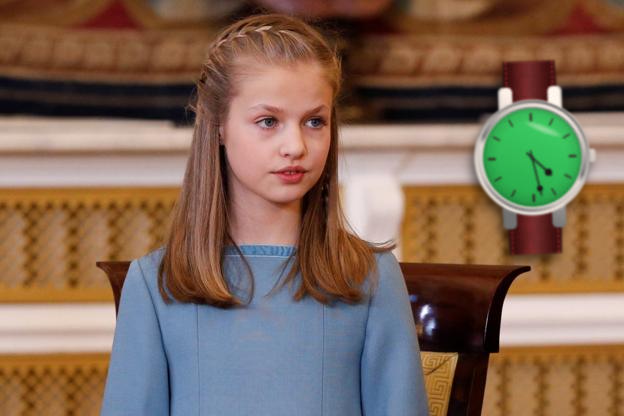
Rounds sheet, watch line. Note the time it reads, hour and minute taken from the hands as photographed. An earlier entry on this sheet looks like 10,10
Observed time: 4,28
